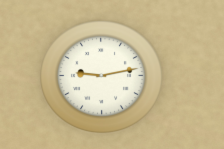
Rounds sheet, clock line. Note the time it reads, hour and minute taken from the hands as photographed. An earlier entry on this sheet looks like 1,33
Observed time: 9,13
